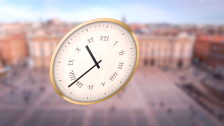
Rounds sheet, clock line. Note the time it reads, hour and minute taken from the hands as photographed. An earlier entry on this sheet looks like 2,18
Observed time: 10,37
